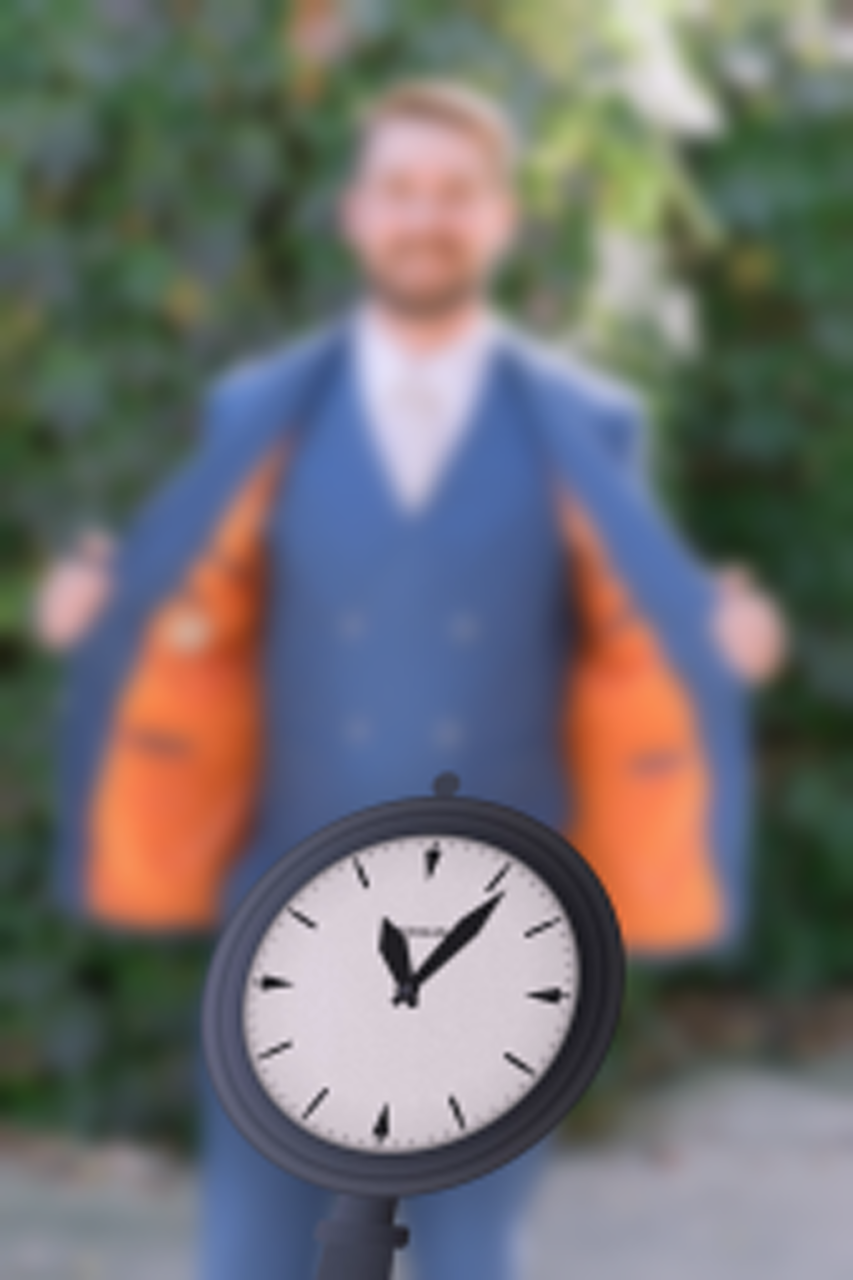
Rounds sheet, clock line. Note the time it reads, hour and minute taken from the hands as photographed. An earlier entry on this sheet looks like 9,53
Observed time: 11,06
